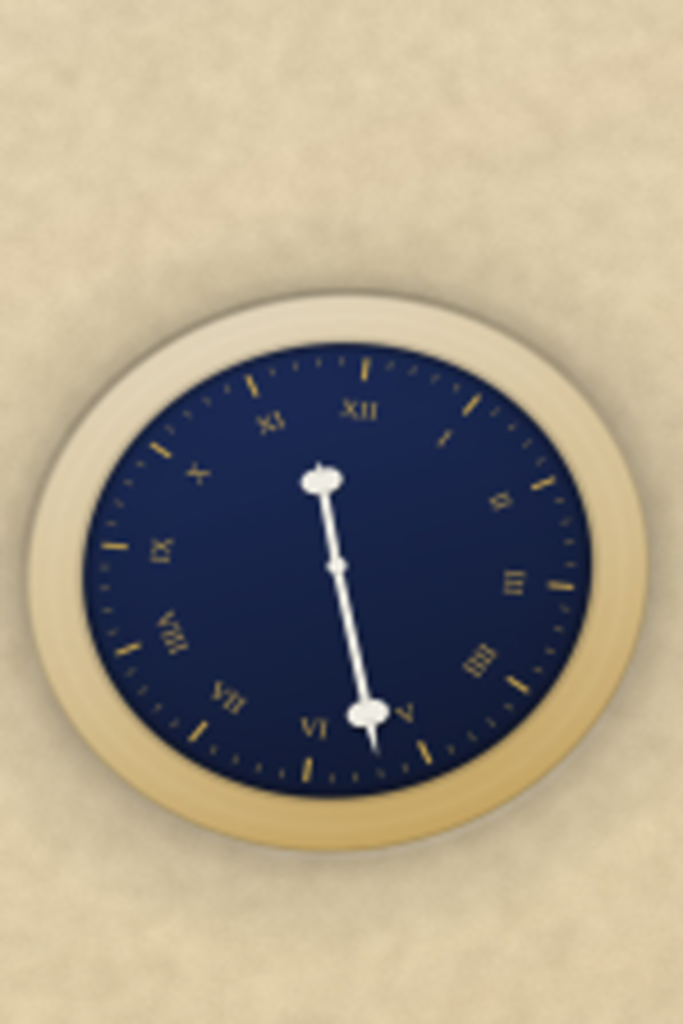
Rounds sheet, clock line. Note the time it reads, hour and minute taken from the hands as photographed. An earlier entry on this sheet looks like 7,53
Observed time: 11,27
